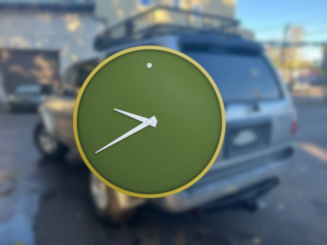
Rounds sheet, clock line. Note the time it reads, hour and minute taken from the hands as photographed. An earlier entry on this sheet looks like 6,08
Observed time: 9,40
